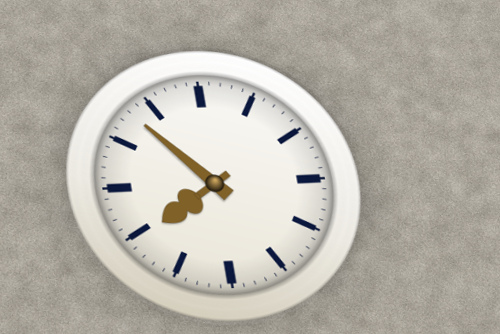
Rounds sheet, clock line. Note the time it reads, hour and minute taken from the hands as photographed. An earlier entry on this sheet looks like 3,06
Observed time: 7,53
